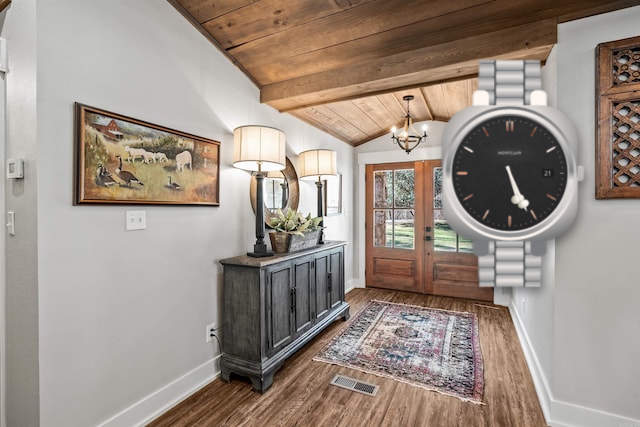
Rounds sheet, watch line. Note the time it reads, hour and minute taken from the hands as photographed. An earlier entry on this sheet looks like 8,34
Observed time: 5,26
